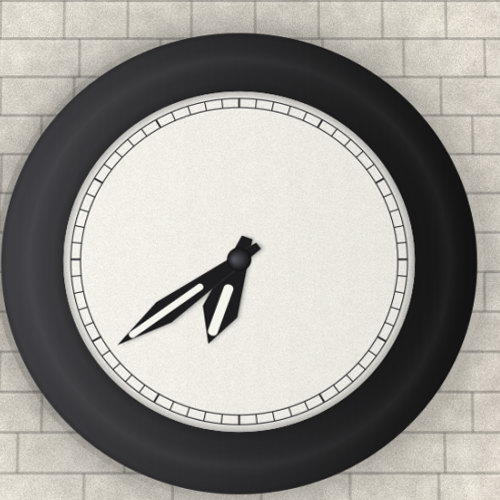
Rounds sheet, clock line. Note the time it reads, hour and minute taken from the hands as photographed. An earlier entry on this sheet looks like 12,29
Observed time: 6,39
